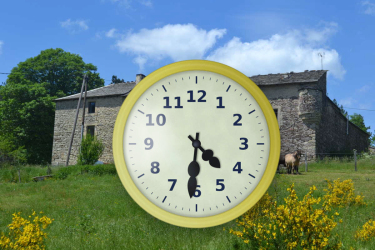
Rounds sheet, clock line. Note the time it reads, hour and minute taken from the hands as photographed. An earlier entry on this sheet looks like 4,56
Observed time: 4,31
